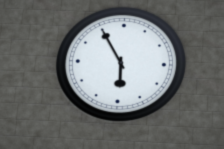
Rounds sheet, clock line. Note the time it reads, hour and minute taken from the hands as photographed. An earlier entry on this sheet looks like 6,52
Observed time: 5,55
